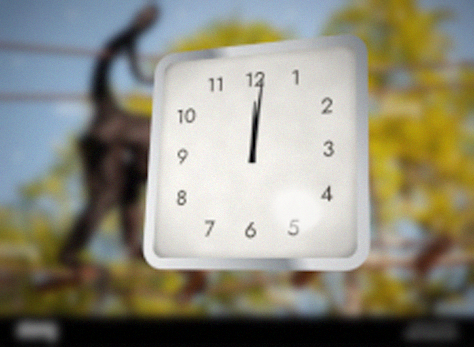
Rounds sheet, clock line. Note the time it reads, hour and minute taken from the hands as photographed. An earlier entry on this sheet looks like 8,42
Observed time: 12,01
